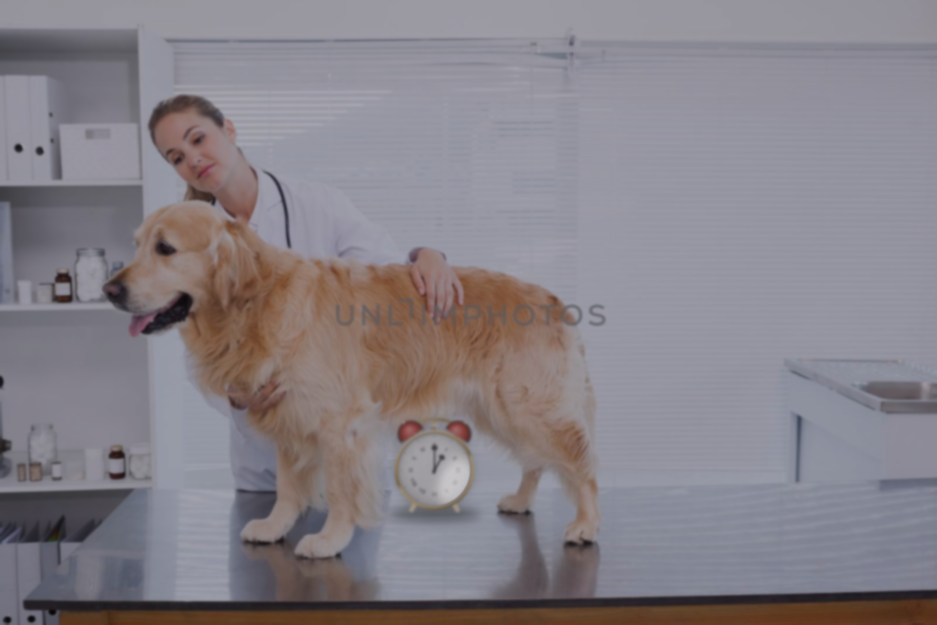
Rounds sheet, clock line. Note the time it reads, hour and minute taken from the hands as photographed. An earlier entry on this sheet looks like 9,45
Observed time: 1,00
